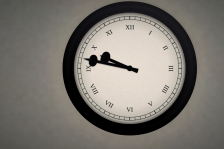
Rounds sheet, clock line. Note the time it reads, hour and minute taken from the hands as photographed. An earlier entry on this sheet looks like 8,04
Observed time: 9,47
